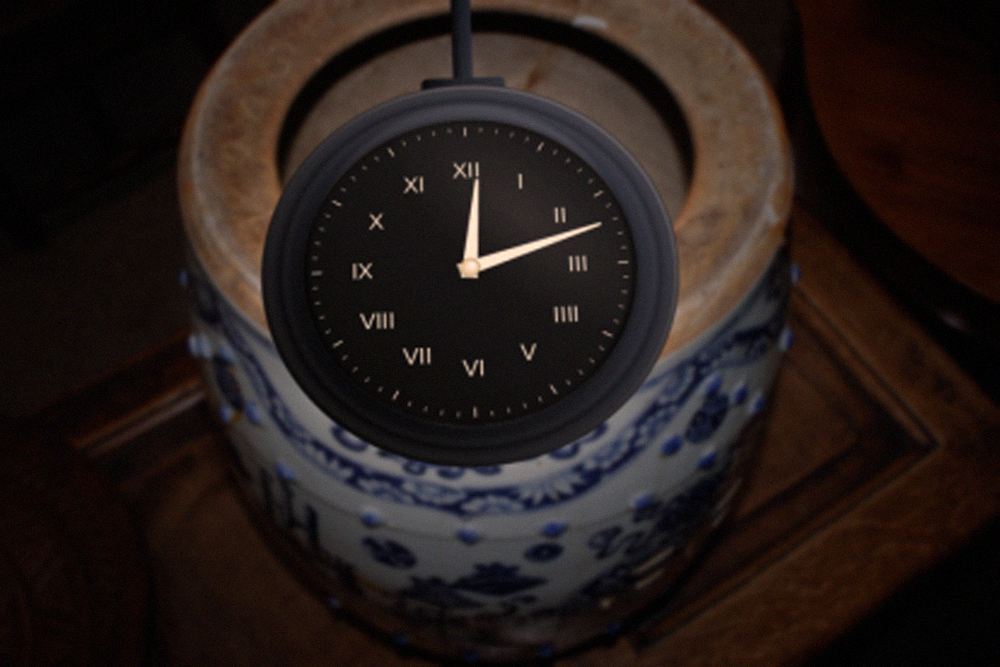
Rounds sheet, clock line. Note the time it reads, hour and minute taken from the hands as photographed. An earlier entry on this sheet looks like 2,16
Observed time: 12,12
